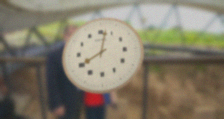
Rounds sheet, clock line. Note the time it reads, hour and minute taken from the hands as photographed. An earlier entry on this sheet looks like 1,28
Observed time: 8,02
